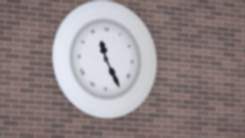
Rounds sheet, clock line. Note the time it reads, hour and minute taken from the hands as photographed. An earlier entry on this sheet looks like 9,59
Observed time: 11,25
